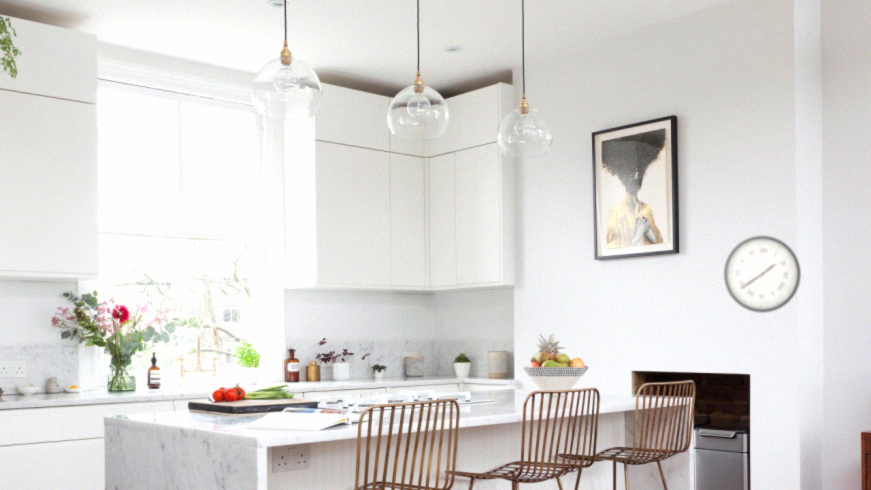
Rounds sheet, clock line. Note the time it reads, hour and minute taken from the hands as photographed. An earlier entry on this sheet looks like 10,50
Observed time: 1,39
